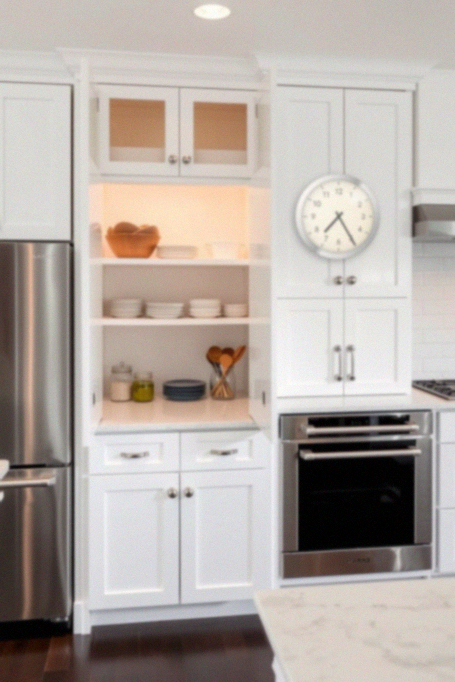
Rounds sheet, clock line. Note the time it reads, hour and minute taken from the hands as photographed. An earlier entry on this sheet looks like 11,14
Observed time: 7,25
